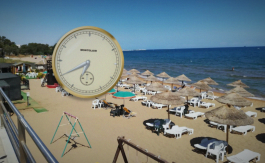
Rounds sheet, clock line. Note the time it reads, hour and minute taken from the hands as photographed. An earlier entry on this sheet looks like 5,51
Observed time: 6,40
